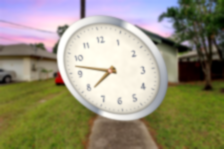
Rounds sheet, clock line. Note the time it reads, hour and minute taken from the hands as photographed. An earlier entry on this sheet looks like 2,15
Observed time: 7,47
